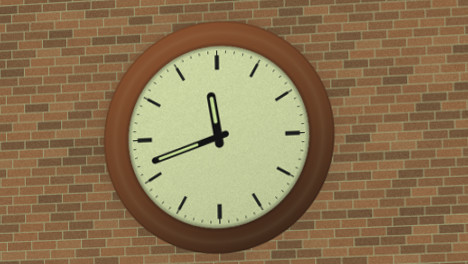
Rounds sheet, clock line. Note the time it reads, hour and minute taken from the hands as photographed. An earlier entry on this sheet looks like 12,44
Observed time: 11,42
